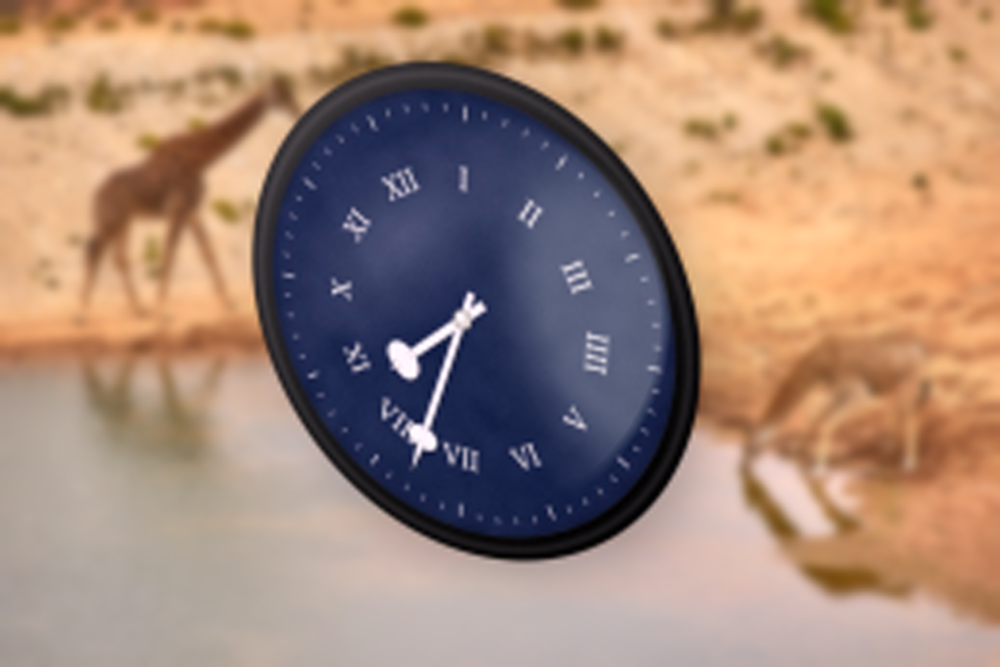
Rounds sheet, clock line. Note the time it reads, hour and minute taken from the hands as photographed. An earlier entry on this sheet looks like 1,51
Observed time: 8,38
